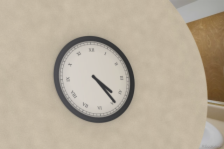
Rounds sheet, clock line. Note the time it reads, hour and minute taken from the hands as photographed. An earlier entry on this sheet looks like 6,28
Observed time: 4,24
